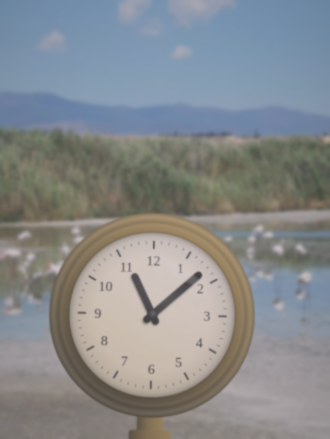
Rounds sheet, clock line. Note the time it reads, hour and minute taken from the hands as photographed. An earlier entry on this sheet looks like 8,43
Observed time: 11,08
